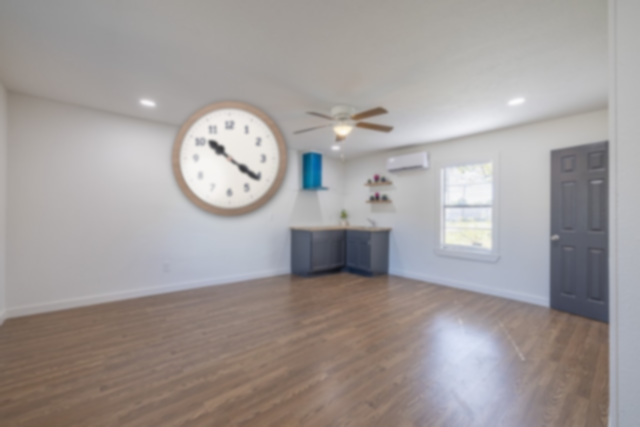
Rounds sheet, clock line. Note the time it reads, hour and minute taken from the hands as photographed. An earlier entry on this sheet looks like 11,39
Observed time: 10,21
